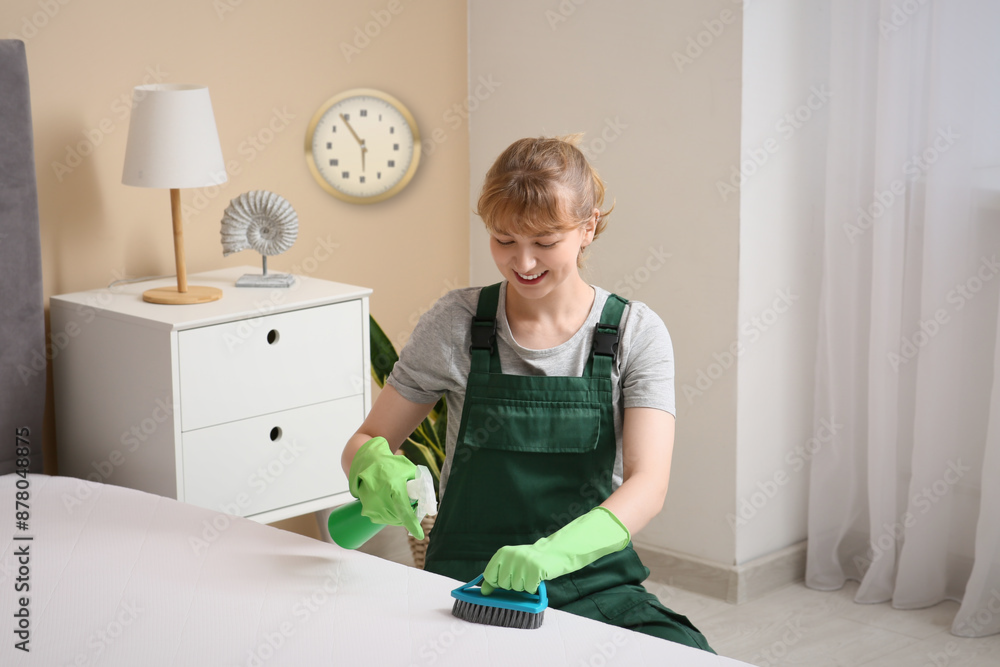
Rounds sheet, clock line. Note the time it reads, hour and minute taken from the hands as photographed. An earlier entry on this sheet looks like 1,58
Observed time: 5,54
